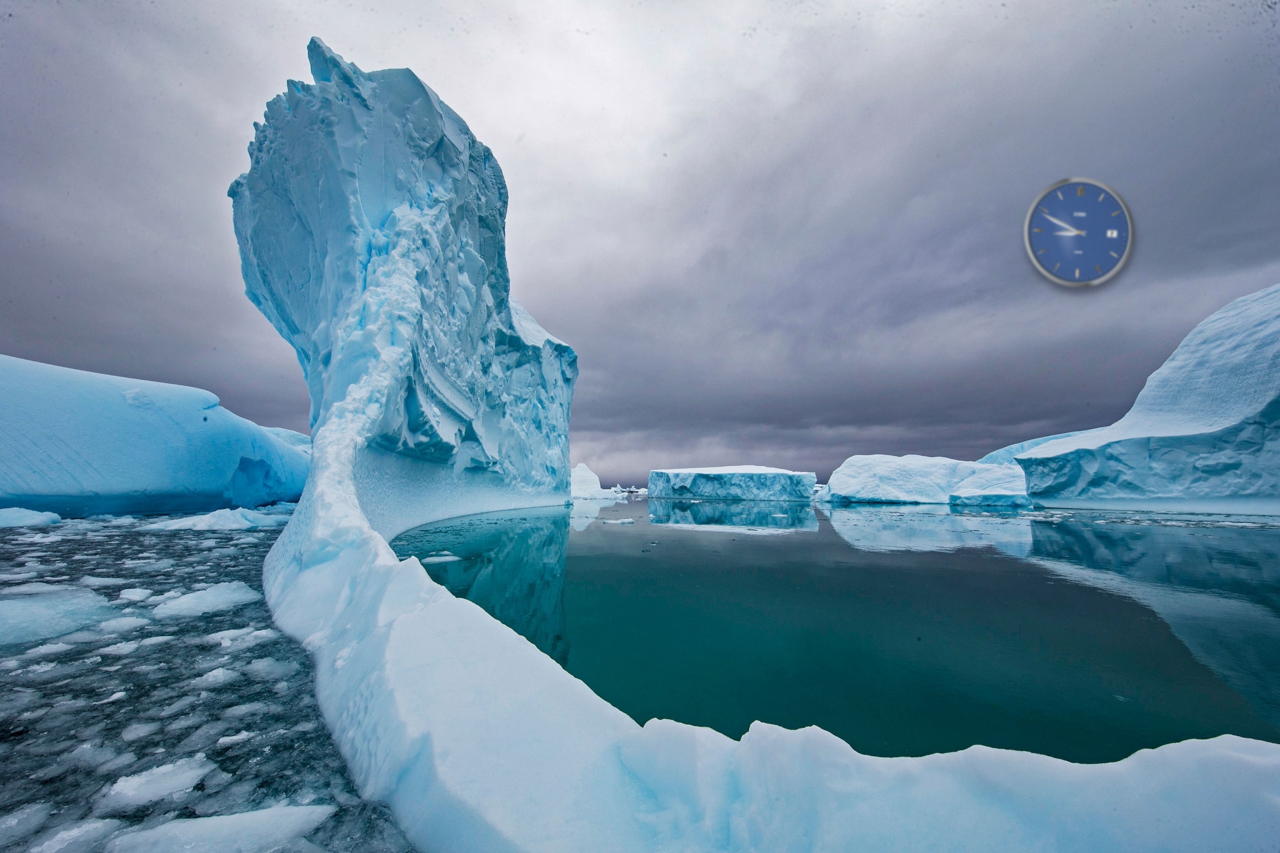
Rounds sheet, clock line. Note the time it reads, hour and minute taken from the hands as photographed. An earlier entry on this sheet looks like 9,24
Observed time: 8,49
